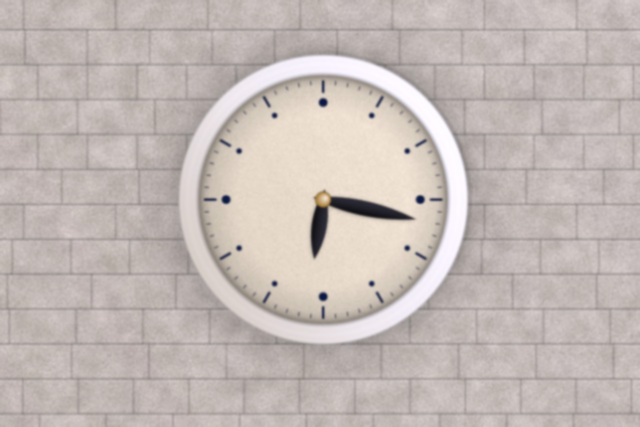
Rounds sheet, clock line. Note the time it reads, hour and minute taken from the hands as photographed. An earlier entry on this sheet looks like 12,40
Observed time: 6,17
